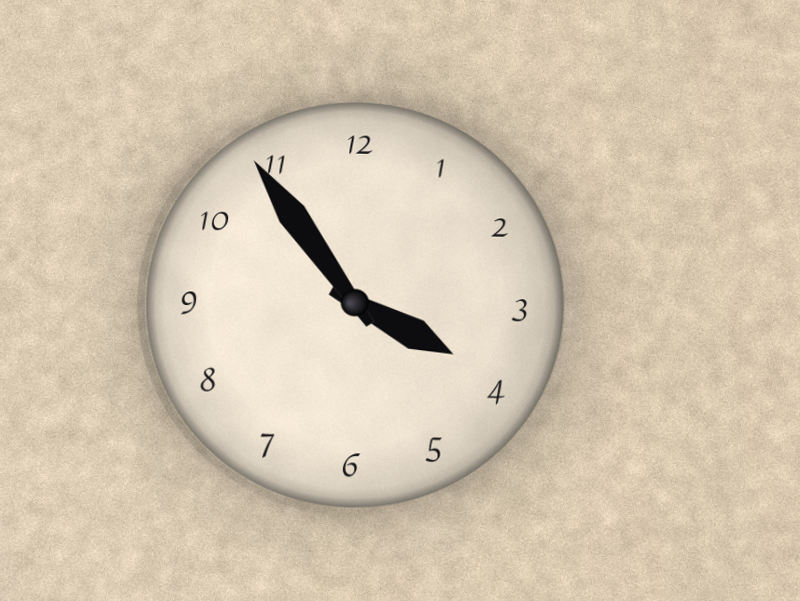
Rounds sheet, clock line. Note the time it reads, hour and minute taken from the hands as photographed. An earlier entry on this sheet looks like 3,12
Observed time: 3,54
